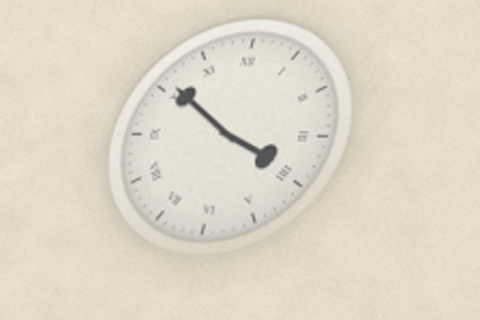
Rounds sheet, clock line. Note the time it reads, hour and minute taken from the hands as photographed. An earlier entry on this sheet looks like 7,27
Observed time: 3,51
